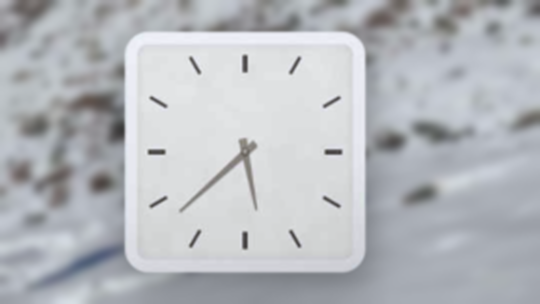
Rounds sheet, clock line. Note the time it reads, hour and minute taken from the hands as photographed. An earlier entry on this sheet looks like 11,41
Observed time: 5,38
